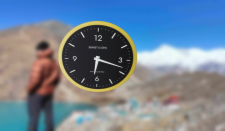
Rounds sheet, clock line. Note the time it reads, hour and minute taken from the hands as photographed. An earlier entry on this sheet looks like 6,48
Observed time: 6,18
